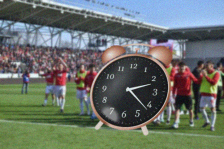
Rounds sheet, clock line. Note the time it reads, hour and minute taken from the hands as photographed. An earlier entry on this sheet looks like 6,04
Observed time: 2,22
